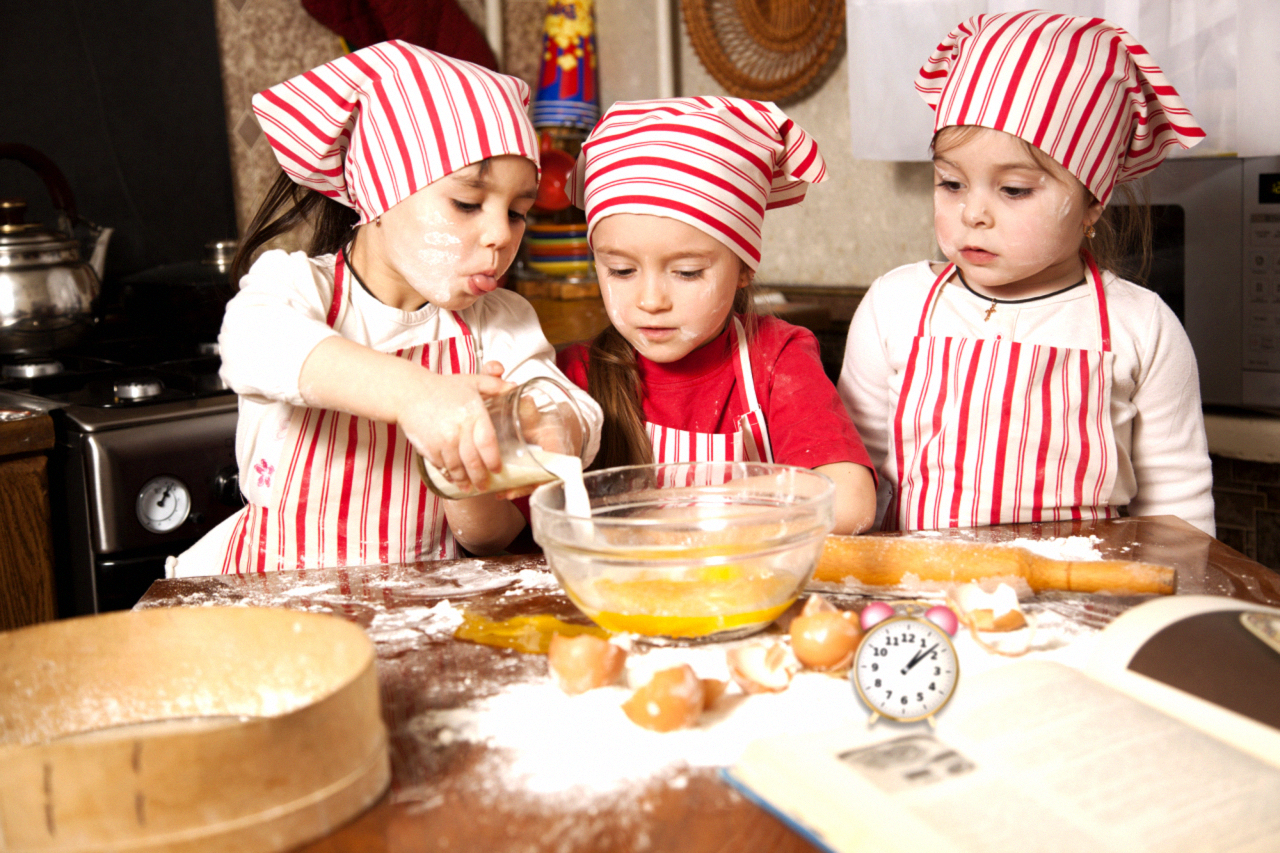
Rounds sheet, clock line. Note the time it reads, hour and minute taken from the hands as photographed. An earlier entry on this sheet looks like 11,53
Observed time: 1,08
